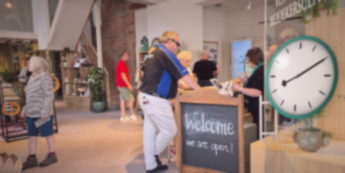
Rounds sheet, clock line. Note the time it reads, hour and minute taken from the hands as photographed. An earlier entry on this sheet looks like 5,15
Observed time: 8,10
